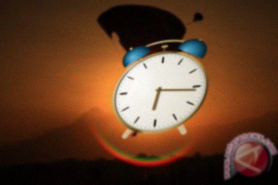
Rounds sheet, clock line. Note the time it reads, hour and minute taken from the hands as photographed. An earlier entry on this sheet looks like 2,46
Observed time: 6,16
